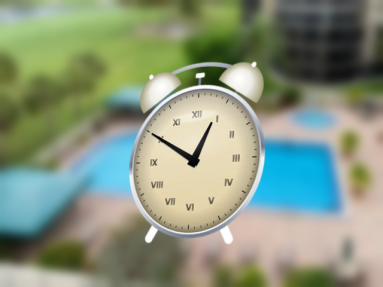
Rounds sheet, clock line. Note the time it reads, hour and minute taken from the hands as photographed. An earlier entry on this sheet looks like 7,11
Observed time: 12,50
